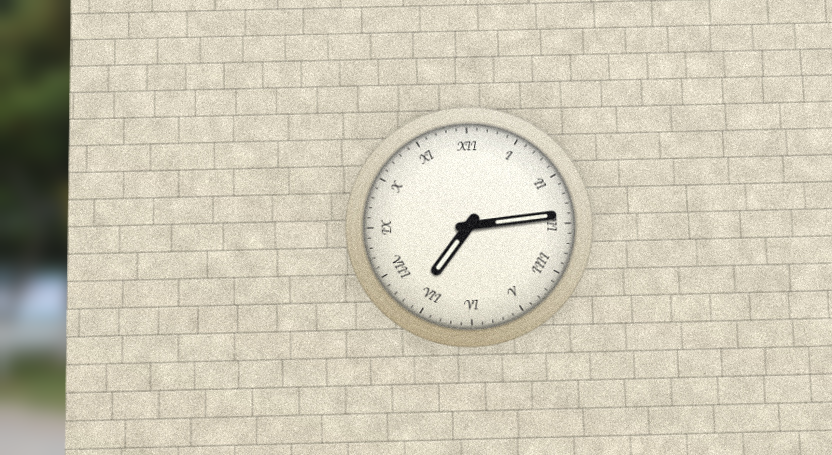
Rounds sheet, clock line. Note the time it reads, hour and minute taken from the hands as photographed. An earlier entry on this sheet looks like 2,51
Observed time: 7,14
